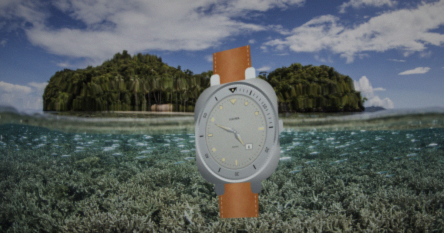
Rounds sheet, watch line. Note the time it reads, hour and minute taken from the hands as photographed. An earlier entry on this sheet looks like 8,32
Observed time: 4,49
